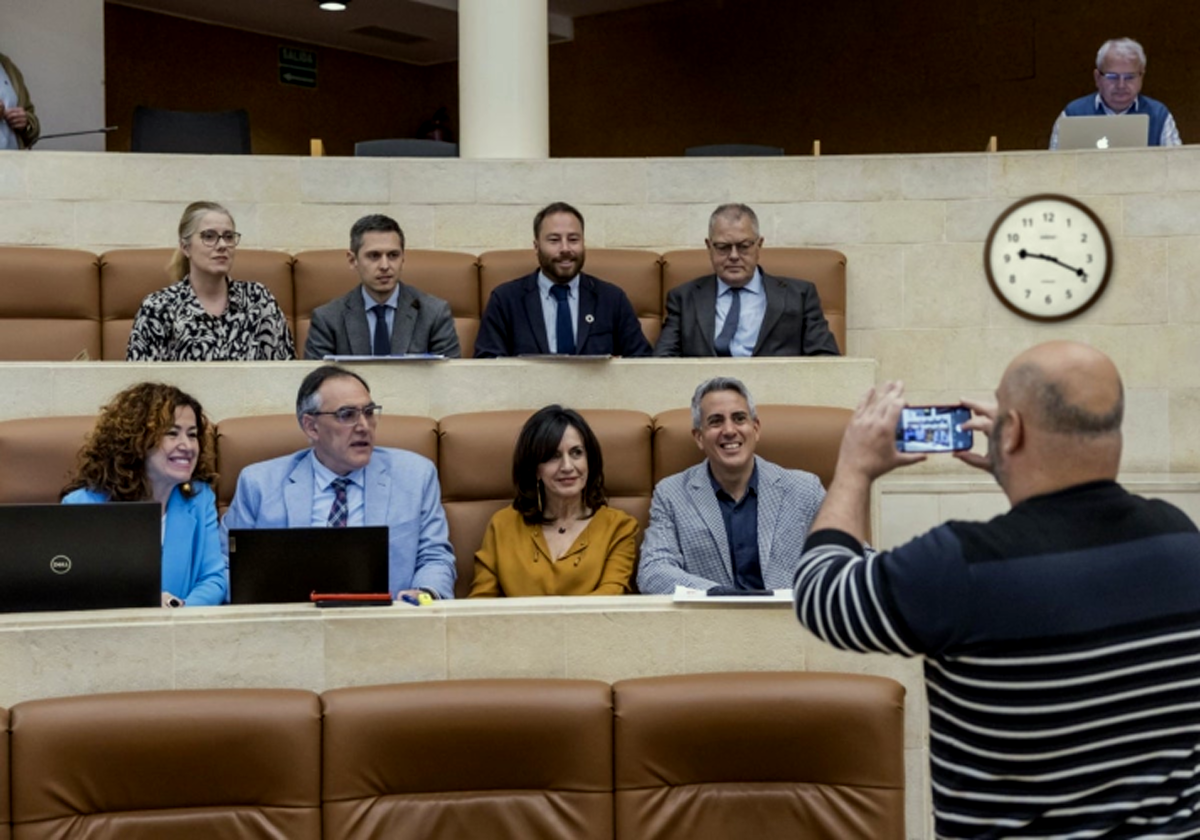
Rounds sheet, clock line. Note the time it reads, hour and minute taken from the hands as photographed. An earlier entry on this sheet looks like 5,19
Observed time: 9,19
